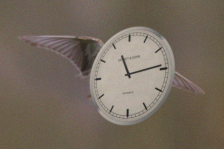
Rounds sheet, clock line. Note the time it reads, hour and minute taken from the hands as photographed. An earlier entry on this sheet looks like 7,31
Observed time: 11,14
